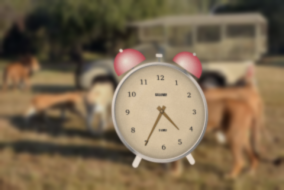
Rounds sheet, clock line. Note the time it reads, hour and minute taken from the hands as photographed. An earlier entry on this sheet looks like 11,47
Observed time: 4,35
